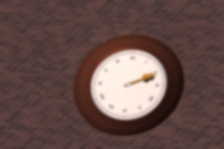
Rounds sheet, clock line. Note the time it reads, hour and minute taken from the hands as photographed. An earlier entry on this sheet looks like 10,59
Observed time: 2,11
